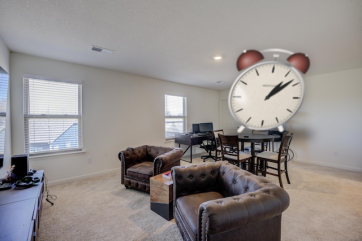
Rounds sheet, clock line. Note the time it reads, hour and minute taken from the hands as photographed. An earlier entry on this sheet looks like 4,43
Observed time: 1,08
